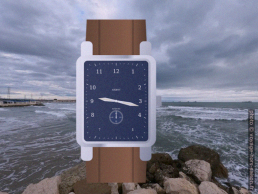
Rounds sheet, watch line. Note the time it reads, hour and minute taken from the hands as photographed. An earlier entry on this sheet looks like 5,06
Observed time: 9,17
